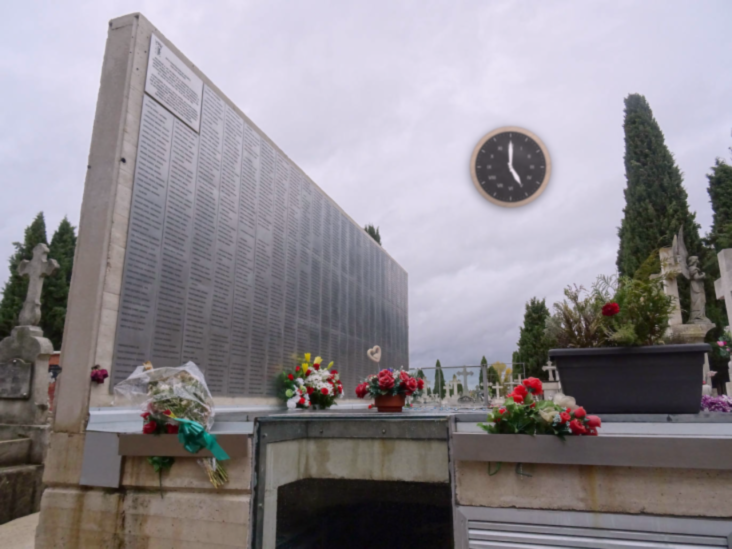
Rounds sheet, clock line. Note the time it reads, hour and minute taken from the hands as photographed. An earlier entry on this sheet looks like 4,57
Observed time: 5,00
